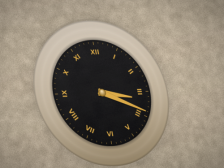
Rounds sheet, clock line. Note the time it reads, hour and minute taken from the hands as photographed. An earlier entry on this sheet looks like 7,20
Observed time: 3,19
